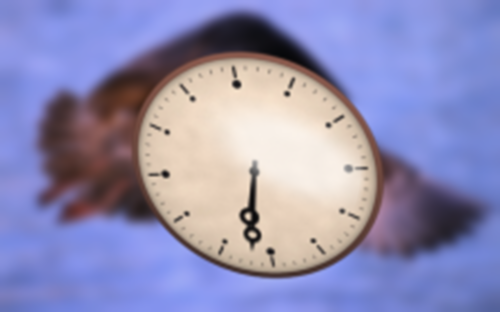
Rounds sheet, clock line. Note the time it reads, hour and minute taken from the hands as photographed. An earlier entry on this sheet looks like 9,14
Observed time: 6,32
